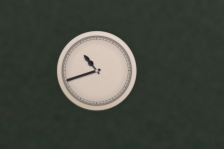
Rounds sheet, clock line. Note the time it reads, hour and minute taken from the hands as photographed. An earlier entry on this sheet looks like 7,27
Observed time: 10,42
